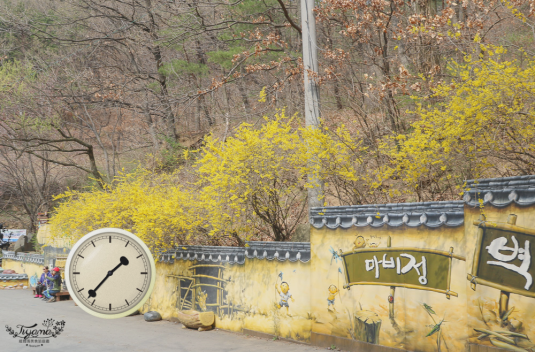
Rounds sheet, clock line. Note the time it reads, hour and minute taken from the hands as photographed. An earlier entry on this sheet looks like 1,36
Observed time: 1,37
